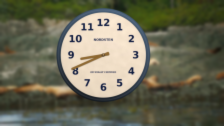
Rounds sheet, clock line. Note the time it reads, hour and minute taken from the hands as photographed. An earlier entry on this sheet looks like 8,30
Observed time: 8,41
